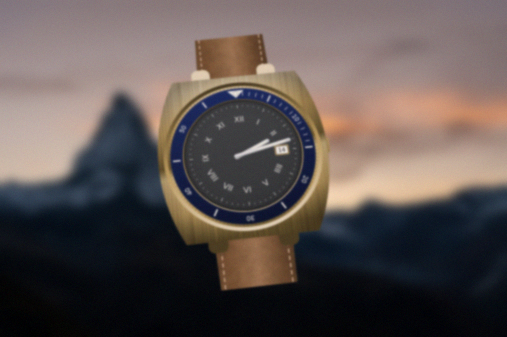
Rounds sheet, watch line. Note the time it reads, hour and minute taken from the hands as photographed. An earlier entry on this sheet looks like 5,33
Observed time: 2,13
